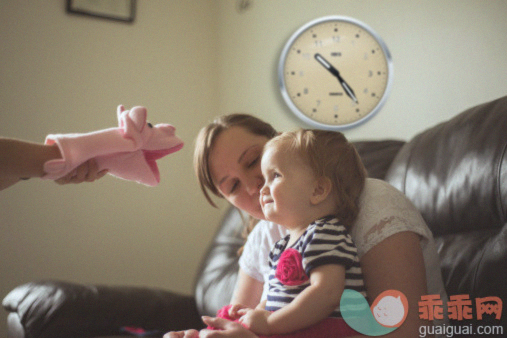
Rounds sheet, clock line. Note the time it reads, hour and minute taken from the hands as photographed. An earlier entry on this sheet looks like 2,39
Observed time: 10,24
